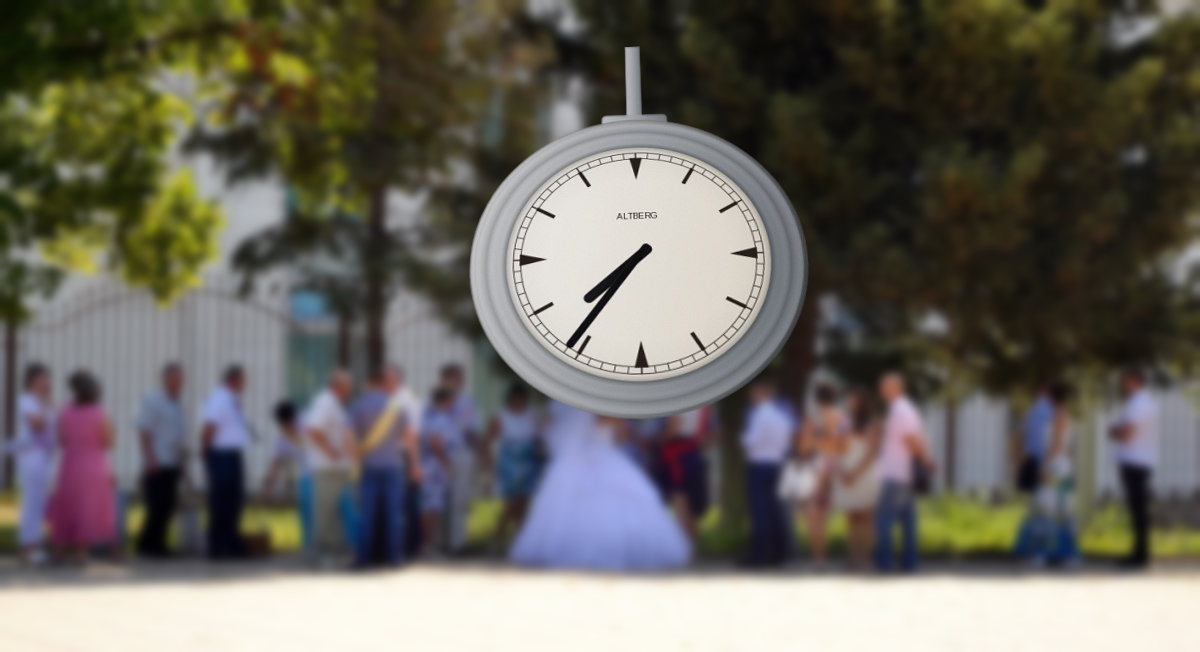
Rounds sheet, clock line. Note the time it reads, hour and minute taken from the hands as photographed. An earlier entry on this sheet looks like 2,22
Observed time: 7,36
